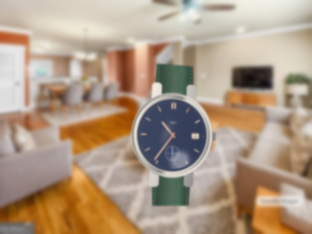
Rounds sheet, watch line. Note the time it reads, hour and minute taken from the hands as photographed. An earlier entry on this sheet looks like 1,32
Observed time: 10,36
